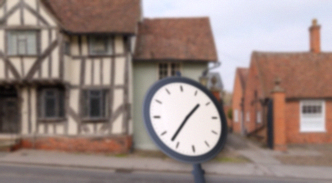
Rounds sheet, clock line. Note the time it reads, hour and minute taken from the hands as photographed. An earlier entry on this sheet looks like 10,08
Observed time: 1,37
